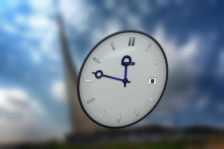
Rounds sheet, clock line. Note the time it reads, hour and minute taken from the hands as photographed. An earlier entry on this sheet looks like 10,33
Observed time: 11,47
